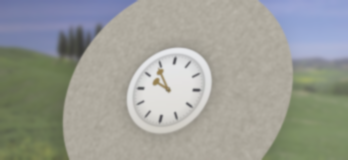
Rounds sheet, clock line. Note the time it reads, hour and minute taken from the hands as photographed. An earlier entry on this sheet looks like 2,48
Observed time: 9,54
